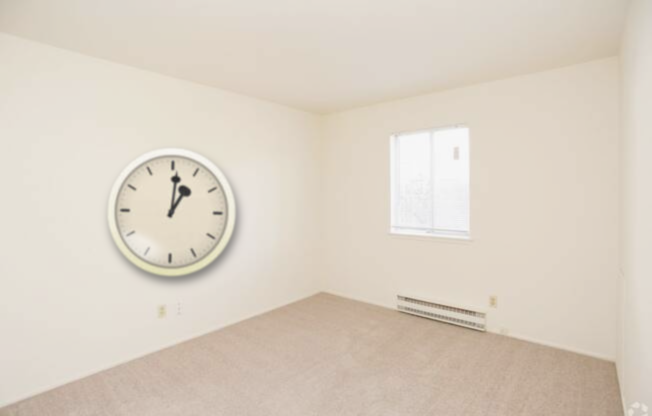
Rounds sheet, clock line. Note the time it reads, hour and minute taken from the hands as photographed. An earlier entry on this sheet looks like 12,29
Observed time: 1,01
